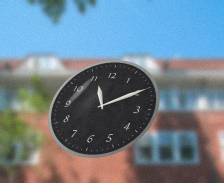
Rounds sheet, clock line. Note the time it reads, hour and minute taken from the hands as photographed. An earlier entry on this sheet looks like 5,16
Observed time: 11,10
